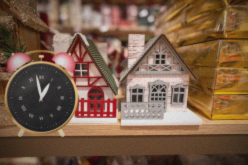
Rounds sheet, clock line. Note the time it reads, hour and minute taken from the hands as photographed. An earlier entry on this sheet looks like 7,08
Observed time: 12,58
